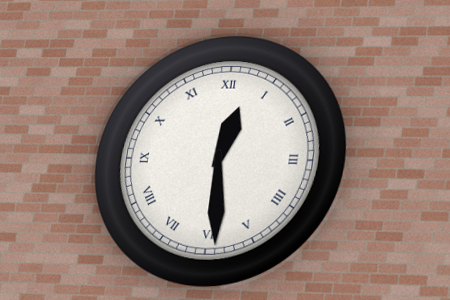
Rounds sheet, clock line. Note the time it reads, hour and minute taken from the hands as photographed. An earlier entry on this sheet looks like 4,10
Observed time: 12,29
